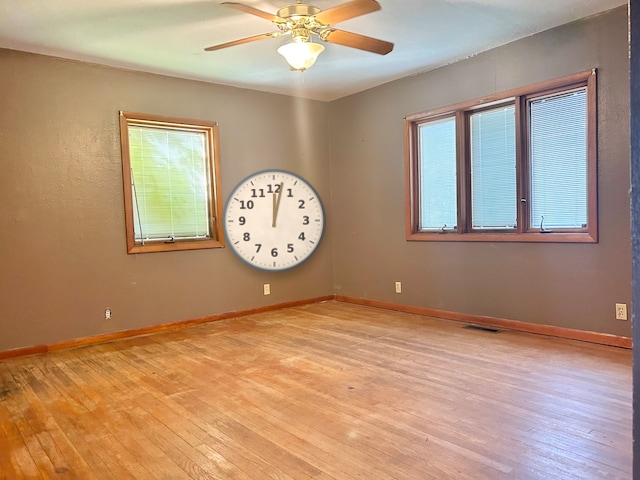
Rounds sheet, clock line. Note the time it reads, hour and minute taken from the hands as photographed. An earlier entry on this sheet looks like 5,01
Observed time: 12,02
